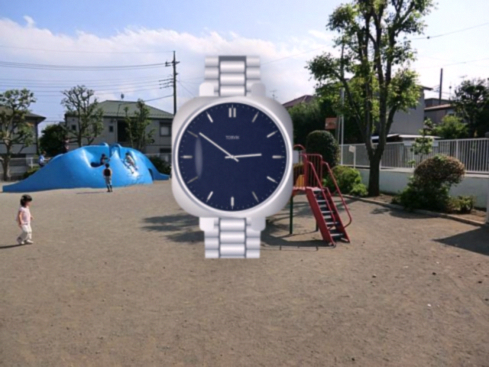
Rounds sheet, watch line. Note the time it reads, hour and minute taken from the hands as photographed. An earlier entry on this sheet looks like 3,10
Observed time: 2,51
